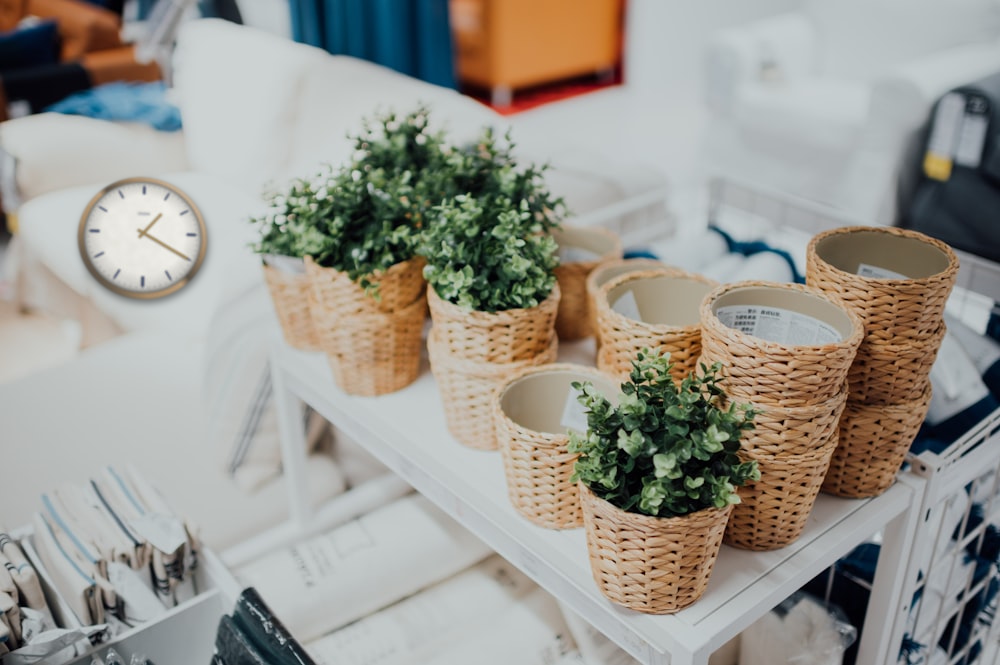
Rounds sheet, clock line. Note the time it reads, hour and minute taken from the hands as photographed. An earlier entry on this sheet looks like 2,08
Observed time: 1,20
